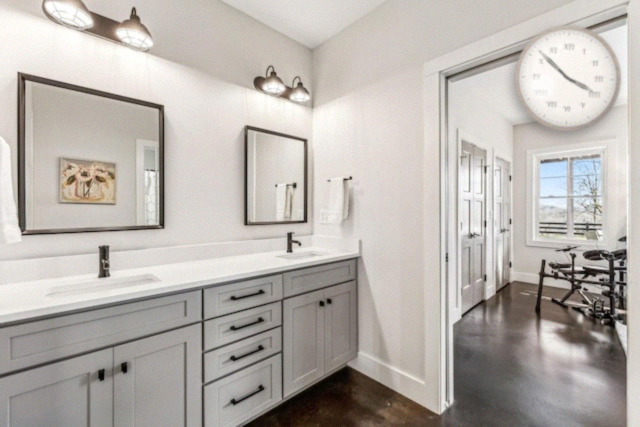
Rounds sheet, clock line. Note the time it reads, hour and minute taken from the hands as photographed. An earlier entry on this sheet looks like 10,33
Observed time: 3,52
